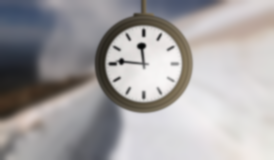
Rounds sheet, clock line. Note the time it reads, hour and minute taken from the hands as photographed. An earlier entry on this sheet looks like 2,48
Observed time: 11,46
